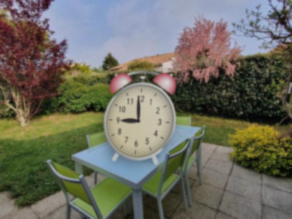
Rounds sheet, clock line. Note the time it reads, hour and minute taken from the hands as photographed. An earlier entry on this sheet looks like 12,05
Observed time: 8,59
